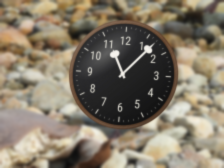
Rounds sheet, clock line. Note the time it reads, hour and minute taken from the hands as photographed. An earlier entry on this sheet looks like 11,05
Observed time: 11,07
